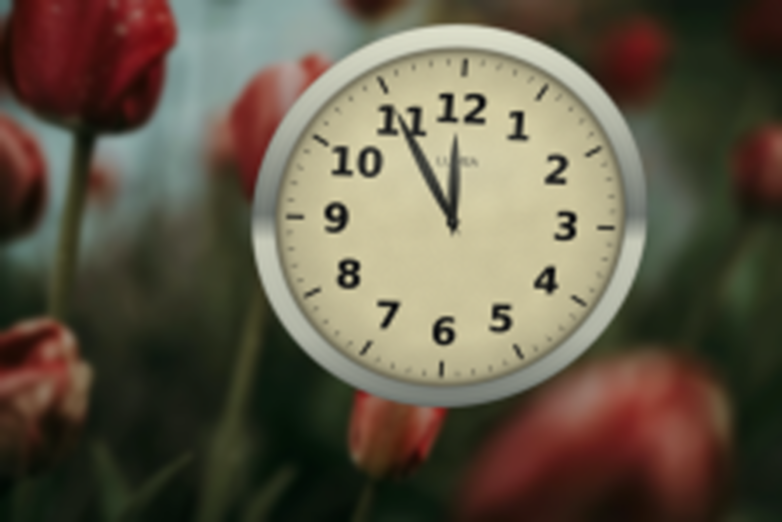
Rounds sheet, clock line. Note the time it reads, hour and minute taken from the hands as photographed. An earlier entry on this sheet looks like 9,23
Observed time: 11,55
